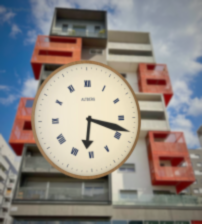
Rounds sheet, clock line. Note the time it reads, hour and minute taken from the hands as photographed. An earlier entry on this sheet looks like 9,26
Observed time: 6,18
